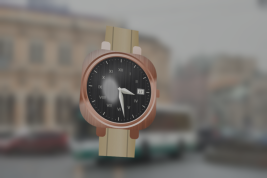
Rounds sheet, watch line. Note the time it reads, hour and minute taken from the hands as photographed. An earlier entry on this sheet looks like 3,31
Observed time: 3,28
